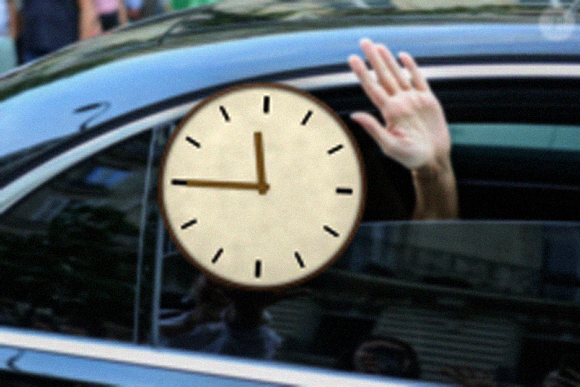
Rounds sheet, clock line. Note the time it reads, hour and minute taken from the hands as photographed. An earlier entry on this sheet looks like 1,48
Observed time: 11,45
